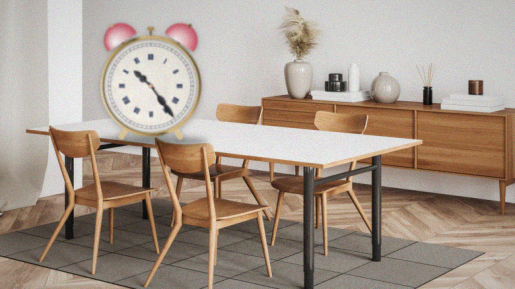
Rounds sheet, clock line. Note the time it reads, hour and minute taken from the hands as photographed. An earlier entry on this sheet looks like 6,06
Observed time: 10,24
